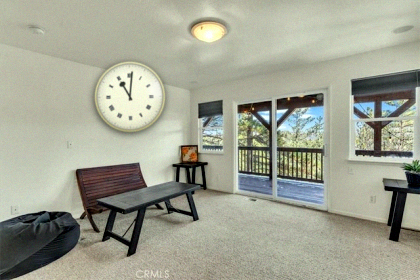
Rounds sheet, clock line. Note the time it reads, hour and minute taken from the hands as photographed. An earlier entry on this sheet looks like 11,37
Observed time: 11,01
